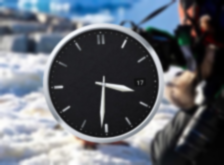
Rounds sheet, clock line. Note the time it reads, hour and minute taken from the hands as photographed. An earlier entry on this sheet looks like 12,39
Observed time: 3,31
